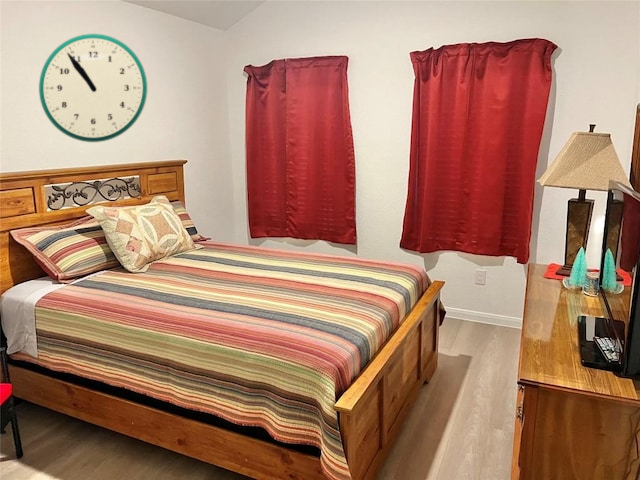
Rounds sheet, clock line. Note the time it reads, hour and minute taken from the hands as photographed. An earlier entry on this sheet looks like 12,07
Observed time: 10,54
